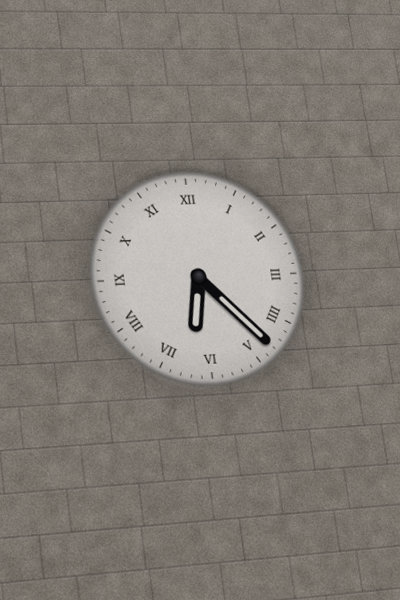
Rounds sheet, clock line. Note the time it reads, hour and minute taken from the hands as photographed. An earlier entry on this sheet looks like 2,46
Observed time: 6,23
